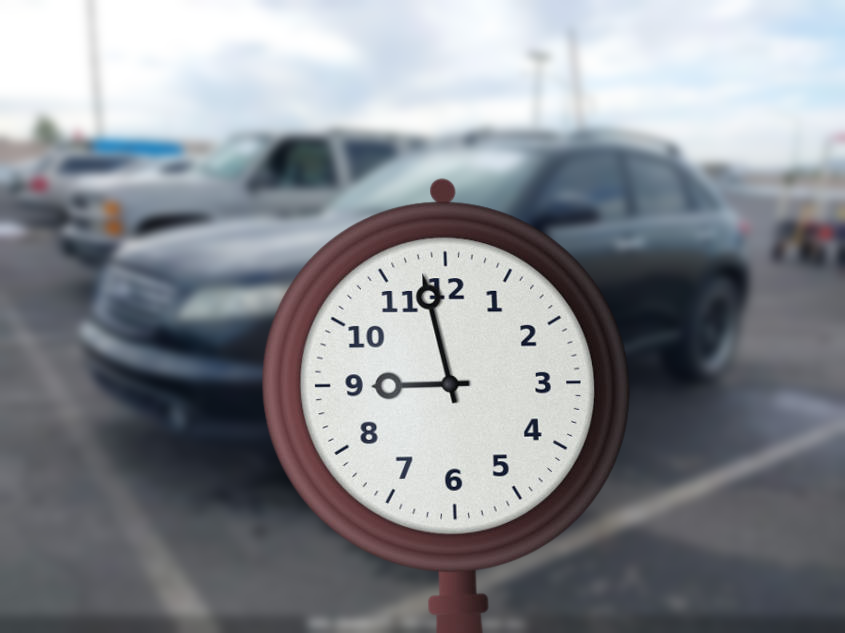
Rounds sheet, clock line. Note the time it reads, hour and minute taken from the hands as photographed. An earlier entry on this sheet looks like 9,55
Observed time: 8,58
